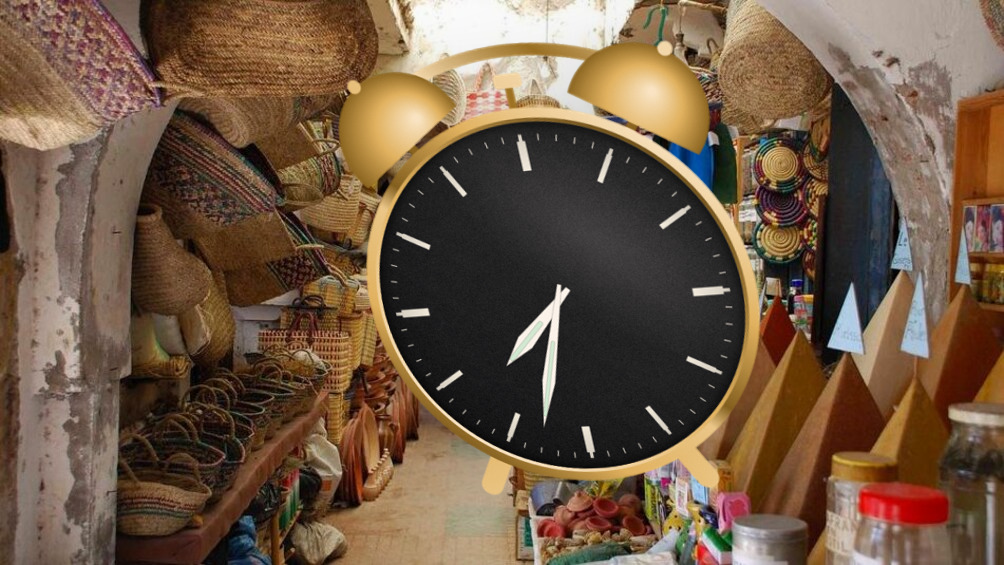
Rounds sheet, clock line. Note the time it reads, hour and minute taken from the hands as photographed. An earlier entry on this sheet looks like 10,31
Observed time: 7,33
